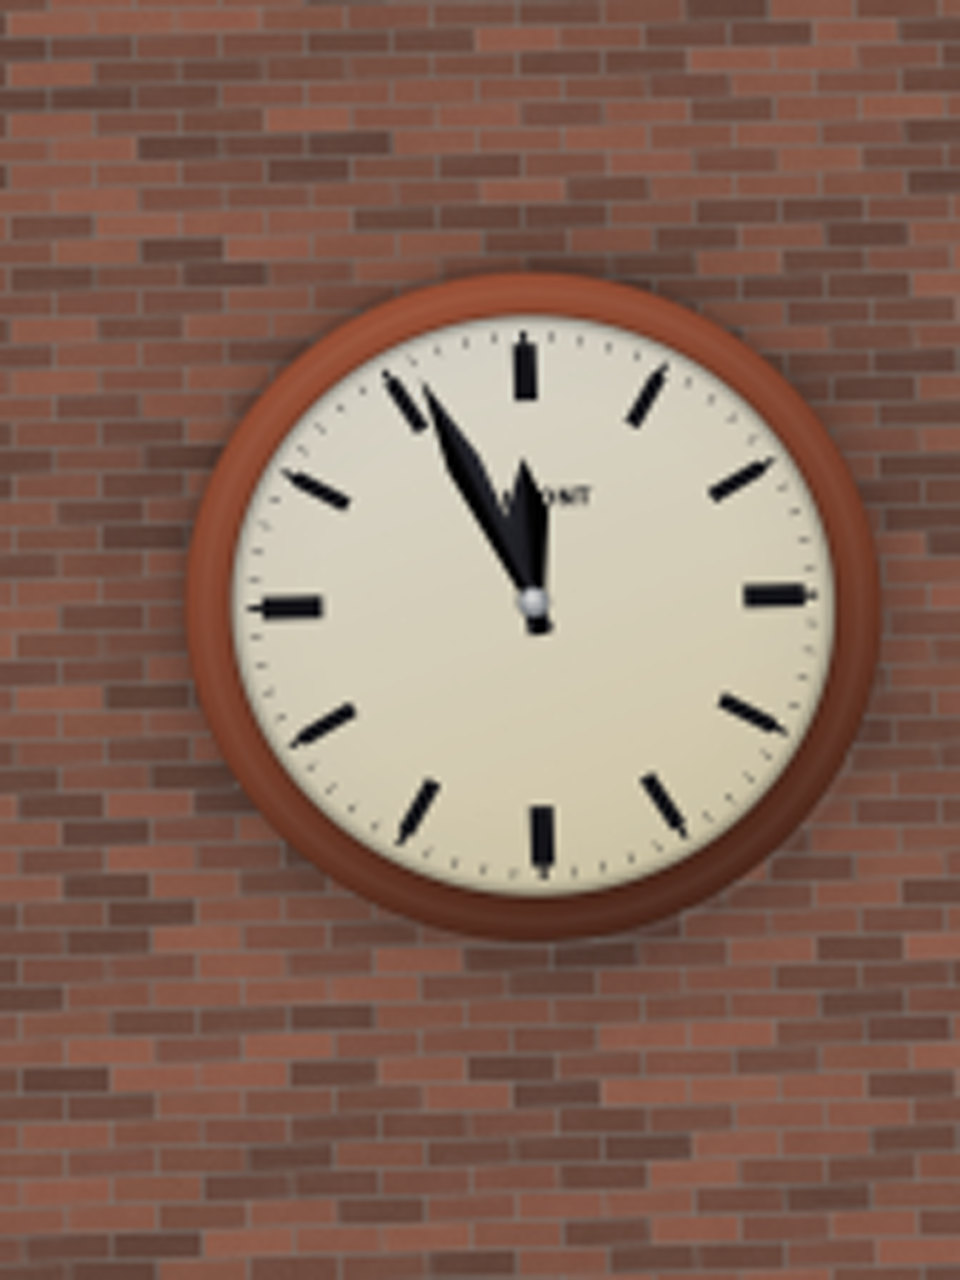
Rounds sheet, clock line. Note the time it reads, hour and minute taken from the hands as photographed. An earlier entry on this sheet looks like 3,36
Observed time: 11,56
